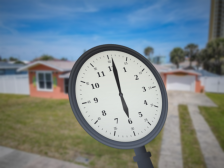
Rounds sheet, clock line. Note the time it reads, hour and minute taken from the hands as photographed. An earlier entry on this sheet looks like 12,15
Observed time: 6,01
